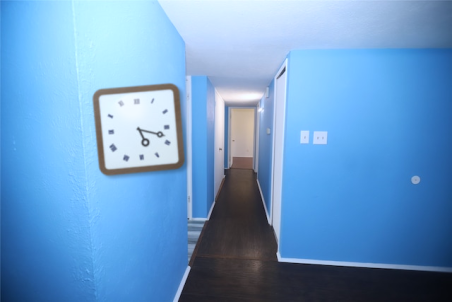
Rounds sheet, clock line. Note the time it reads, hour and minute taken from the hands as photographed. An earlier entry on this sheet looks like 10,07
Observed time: 5,18
